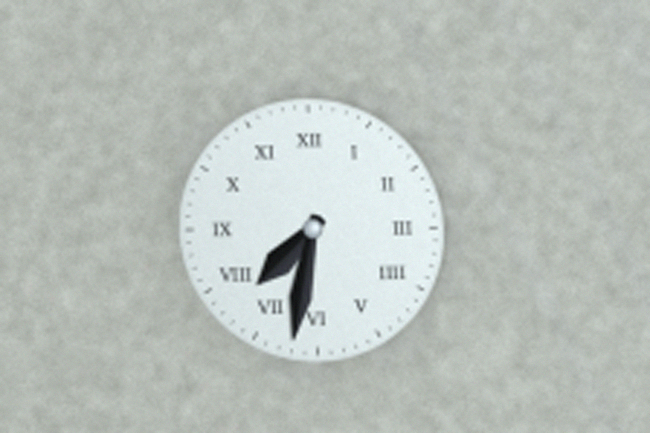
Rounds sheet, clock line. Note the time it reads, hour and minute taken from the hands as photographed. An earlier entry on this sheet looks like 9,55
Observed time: 7,32
